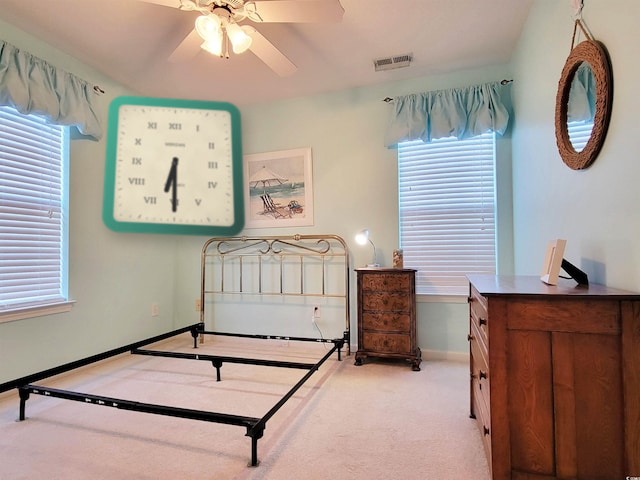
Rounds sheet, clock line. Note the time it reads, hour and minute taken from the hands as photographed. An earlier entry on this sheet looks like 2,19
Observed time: 6,30
